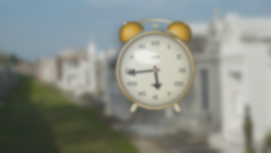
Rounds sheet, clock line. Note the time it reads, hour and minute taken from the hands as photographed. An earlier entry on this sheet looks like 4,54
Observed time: 5,44
